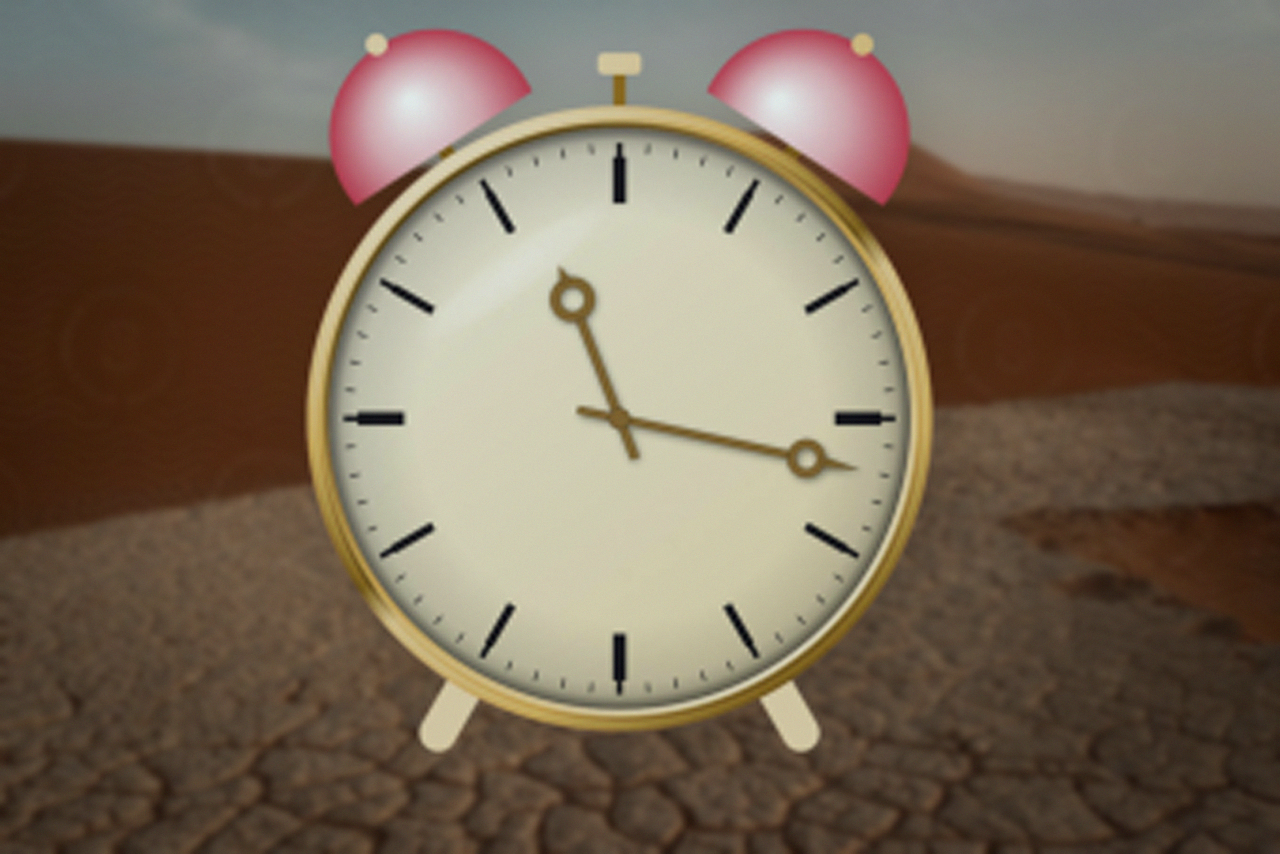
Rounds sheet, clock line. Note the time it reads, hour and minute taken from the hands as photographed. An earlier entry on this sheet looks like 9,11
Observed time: 11,17
